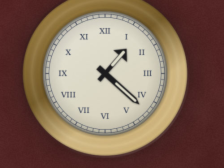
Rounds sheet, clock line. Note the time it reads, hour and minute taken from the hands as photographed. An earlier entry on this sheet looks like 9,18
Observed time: 1,22
